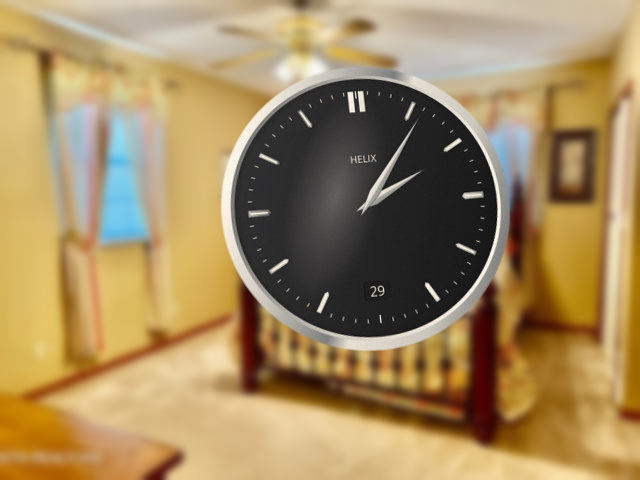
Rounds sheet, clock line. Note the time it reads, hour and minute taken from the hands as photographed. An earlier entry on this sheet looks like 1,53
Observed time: 2,06
